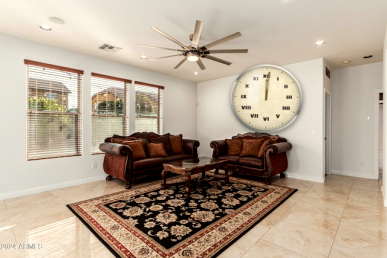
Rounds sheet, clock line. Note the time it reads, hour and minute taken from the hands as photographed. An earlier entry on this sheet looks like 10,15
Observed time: 12,01
